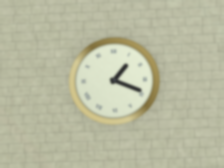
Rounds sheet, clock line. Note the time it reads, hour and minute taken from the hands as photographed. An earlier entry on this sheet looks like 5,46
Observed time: 1,19
